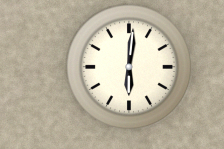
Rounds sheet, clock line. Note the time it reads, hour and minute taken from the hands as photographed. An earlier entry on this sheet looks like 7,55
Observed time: 6,01
